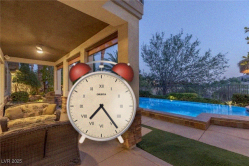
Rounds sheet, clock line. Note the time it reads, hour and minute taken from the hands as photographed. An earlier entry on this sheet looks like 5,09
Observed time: 7,24
